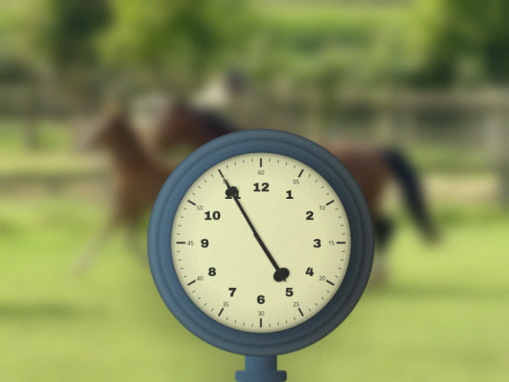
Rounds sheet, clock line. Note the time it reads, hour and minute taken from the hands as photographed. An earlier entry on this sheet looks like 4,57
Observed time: 4,55
